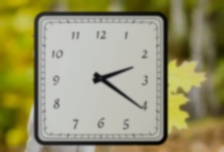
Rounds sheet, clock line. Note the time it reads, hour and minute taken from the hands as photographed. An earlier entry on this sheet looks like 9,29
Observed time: 2,21
